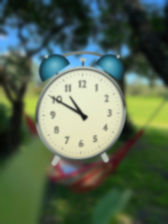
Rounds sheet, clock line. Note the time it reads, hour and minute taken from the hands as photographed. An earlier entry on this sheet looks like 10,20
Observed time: 10,50
